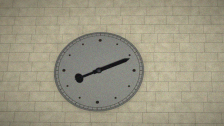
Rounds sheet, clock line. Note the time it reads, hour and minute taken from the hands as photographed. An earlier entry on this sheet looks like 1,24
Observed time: 8,11
